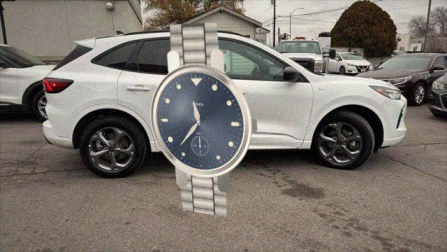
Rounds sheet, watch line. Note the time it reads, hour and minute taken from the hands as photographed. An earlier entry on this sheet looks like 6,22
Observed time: 11,37
